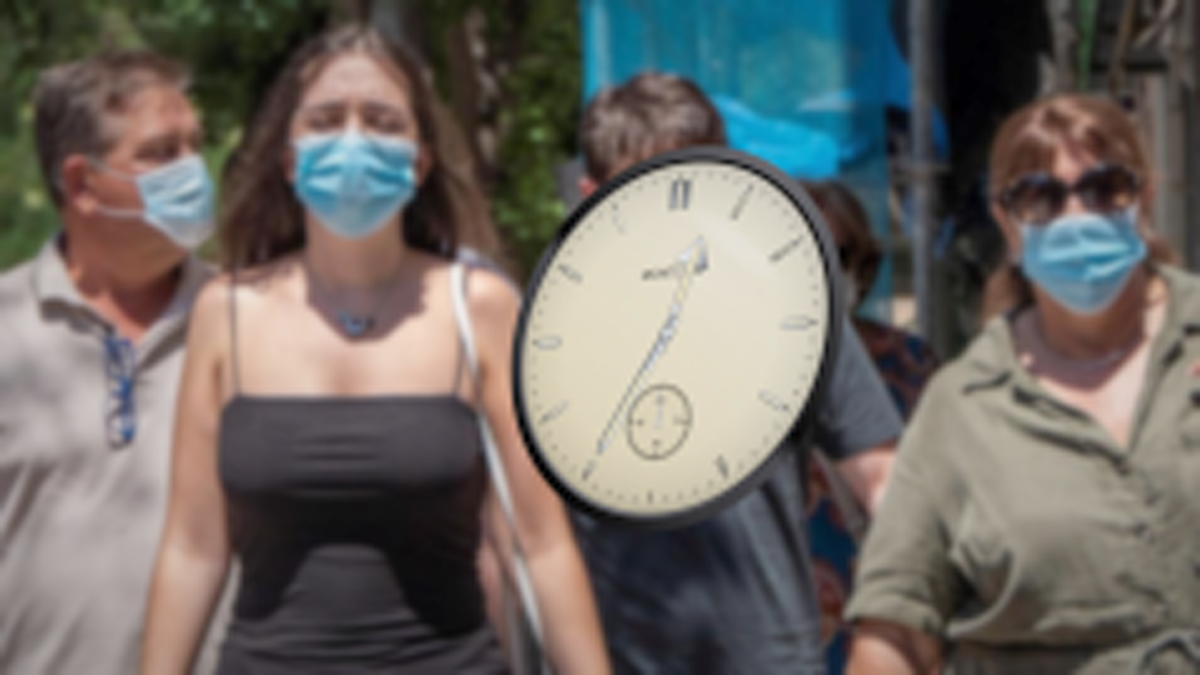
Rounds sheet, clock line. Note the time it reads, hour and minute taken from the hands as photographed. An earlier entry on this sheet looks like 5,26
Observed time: 12,35
